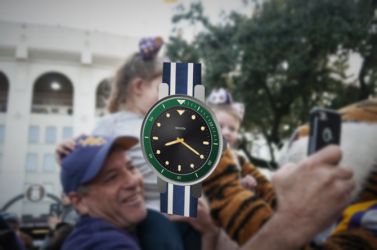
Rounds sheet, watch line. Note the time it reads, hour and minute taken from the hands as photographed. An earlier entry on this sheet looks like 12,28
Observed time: 8,20
